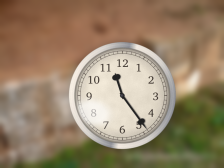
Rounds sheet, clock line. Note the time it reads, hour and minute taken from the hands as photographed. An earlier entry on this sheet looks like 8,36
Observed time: 11,24
